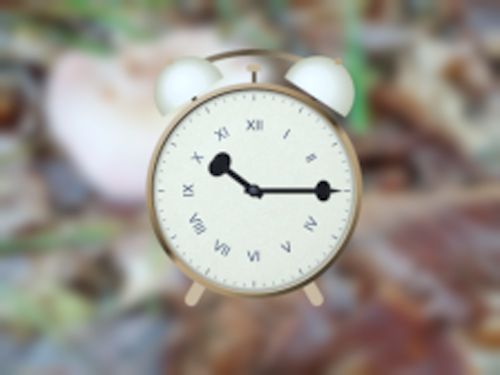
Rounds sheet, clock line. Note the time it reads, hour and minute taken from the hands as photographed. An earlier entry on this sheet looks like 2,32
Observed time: 10,15
